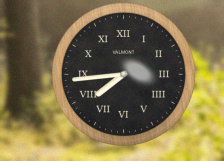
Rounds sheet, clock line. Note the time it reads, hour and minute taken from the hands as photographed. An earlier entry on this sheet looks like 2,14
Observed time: 7,44
